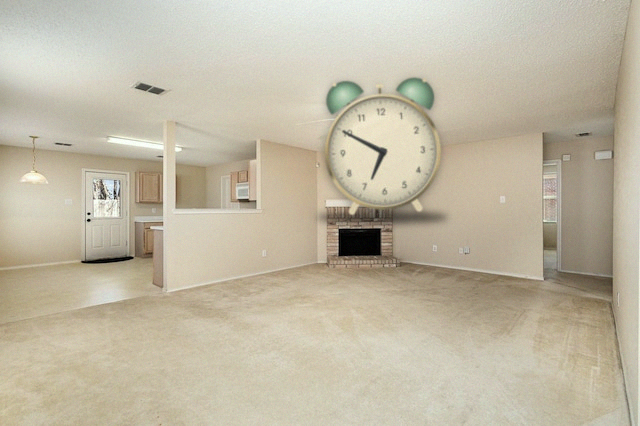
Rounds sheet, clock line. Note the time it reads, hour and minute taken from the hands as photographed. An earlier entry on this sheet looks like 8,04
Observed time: 6,50
